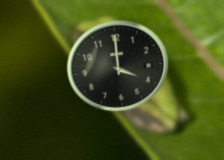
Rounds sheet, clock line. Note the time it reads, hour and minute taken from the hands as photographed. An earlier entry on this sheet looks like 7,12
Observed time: 4,00
